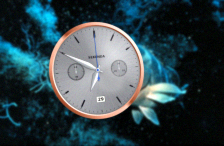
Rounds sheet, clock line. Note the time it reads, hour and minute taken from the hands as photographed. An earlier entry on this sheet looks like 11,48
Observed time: 6,50
